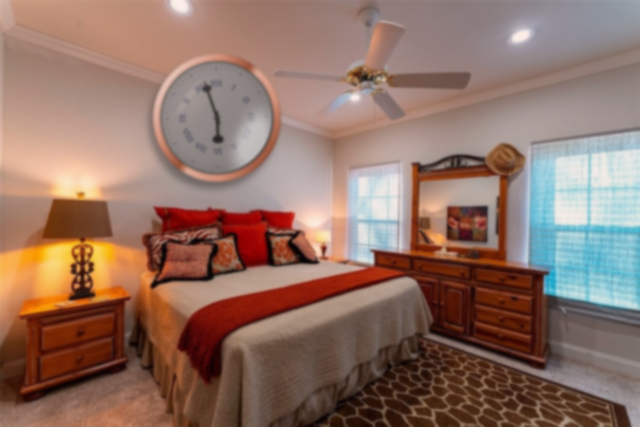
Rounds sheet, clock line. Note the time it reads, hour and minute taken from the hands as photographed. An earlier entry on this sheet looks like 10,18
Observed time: 5,57
